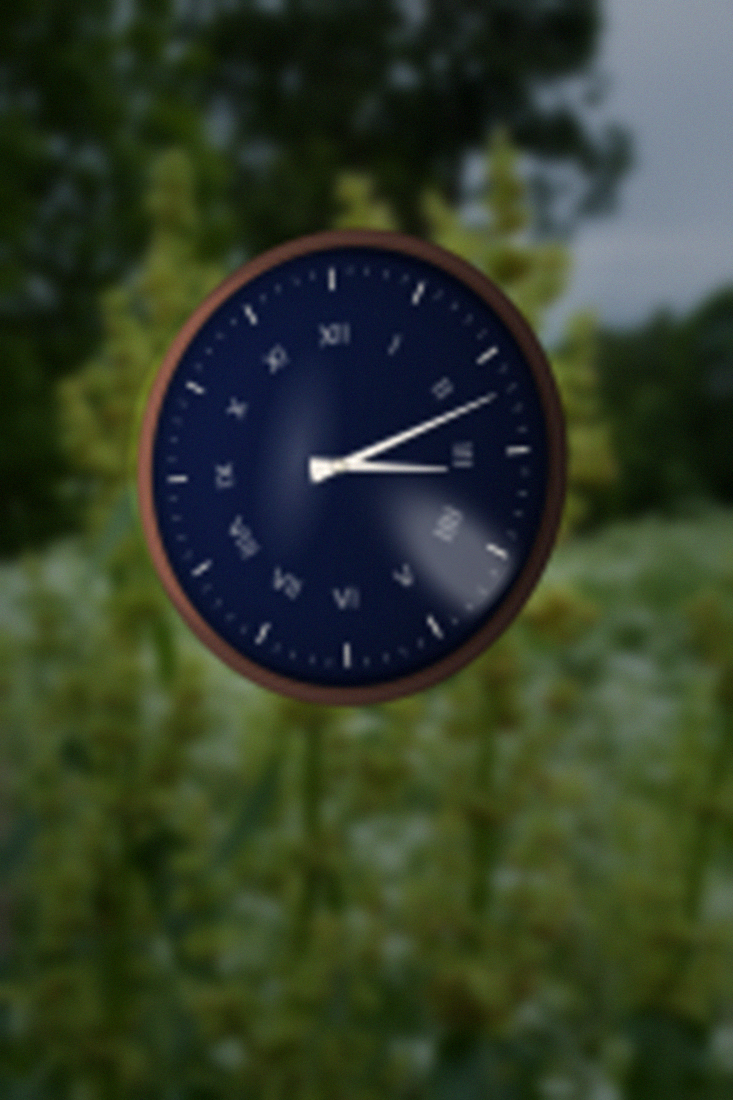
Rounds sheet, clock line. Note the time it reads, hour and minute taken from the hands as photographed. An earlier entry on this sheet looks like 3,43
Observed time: 3,12
